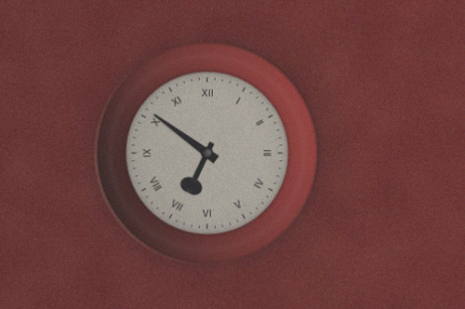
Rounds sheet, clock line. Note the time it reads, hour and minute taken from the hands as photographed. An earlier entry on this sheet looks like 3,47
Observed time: 6,51
